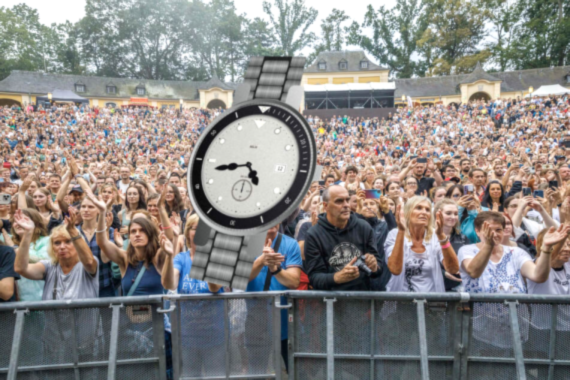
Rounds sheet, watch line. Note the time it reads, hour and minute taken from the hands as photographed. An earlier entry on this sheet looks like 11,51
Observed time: 4,43
